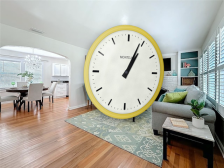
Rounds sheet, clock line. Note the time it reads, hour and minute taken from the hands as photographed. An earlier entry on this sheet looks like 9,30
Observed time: 1,04
